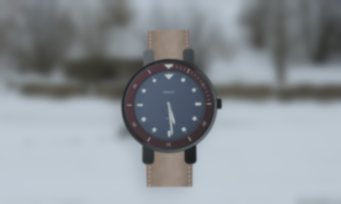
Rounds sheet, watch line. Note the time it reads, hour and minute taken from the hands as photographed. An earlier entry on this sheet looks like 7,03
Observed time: 5,29
